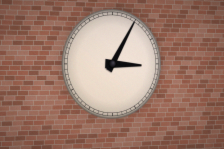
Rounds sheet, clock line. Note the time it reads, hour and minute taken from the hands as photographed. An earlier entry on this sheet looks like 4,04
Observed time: 3,05
